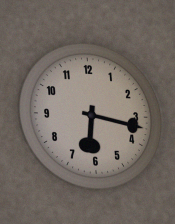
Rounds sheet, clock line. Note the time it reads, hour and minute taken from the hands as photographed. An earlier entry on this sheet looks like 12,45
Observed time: 6,17
